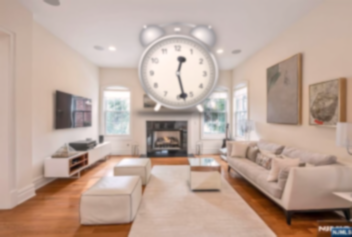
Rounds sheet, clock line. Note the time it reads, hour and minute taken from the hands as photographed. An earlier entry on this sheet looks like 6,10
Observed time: 12,28
